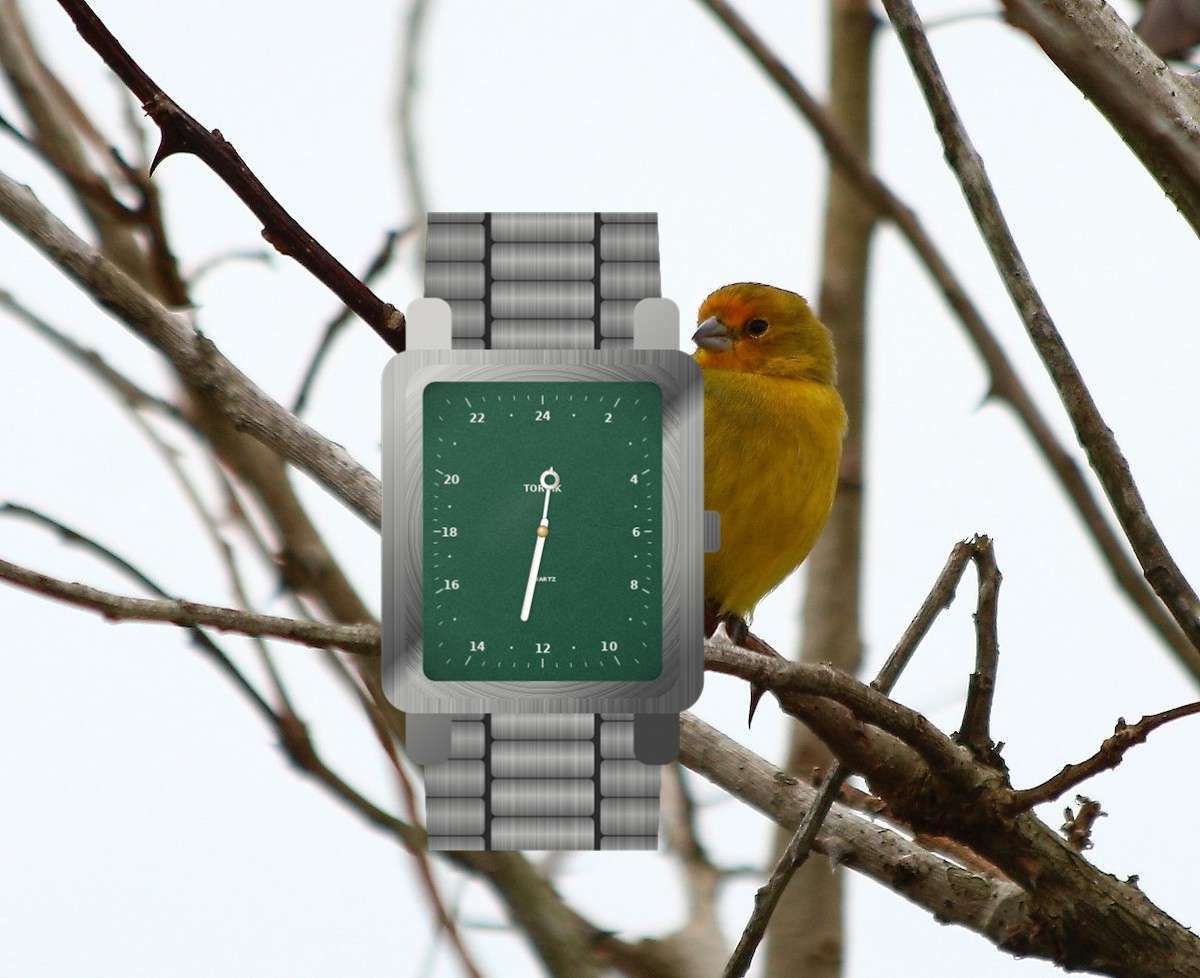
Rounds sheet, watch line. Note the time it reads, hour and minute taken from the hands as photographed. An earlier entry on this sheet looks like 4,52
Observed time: 0,32
